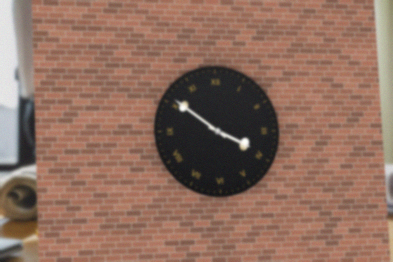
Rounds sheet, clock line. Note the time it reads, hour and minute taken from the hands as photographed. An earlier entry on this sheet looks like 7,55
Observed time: 3,51
